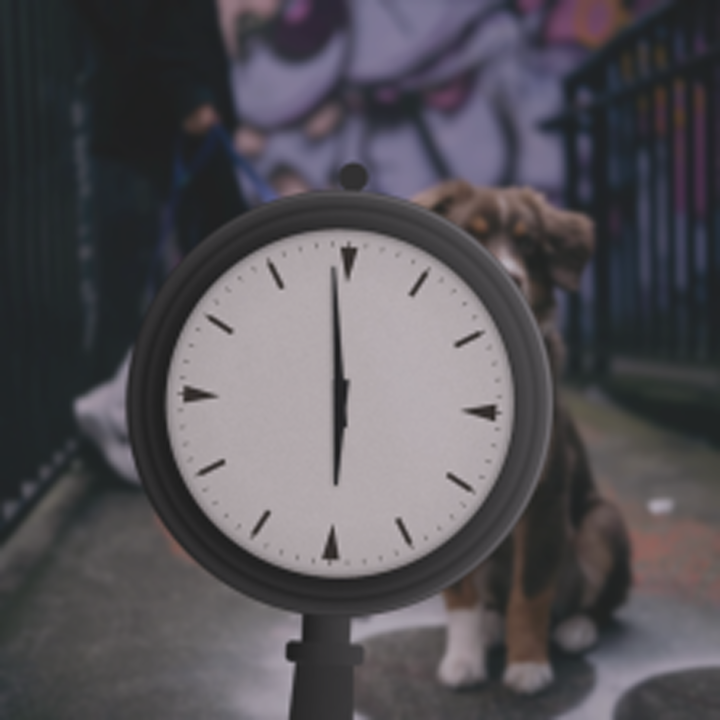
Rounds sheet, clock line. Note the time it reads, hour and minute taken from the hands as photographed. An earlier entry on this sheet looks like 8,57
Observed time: 5,59
